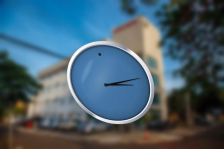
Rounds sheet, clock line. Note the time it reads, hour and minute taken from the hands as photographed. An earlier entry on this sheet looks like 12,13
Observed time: 3,14
